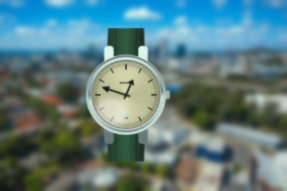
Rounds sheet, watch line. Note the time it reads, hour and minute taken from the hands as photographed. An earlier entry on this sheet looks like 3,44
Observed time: 12,48
